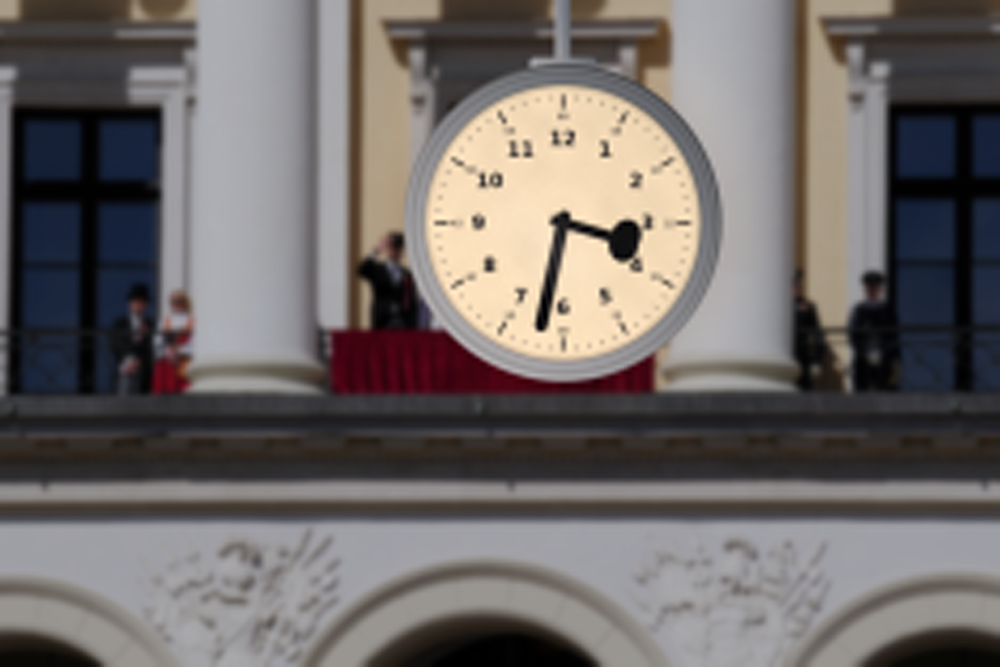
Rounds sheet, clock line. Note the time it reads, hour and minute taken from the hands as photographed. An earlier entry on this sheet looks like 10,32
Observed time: 3,32
